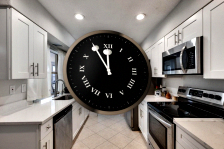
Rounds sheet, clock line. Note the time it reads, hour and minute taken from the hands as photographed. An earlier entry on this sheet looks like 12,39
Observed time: 11,55
